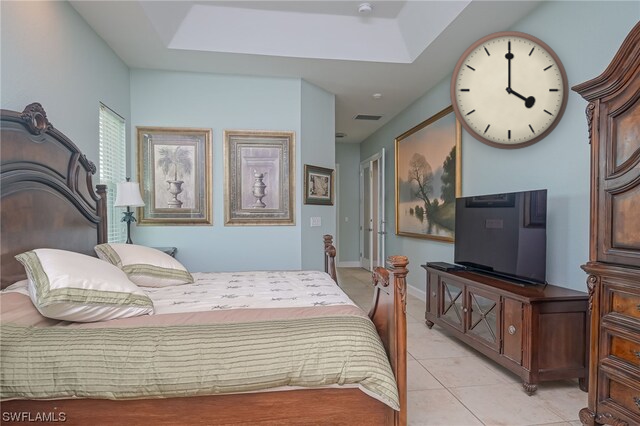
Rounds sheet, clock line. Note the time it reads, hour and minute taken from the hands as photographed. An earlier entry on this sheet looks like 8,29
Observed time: 4,00
